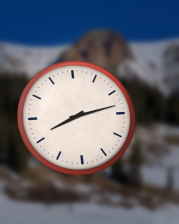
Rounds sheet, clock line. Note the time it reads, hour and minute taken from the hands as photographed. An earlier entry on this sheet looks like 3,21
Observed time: 8,13
